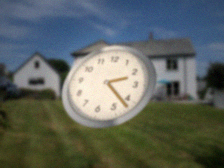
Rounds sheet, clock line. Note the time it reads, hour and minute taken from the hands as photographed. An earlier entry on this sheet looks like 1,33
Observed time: 2,22
